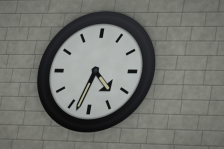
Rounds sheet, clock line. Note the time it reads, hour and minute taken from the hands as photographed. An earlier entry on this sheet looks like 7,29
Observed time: 4,33
